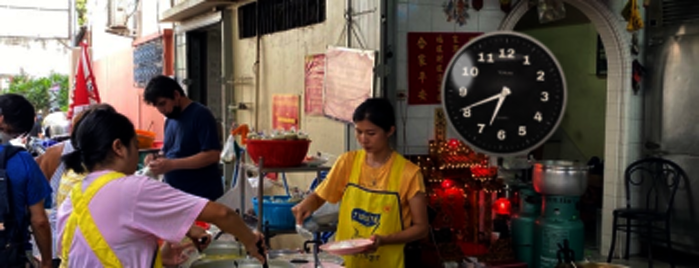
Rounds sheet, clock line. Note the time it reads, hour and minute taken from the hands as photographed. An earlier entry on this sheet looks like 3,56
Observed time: 6,41
